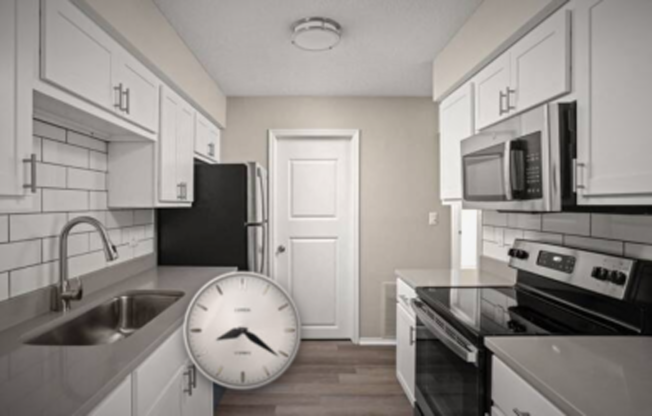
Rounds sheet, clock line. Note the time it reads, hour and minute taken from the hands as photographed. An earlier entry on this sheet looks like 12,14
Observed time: 8,21
